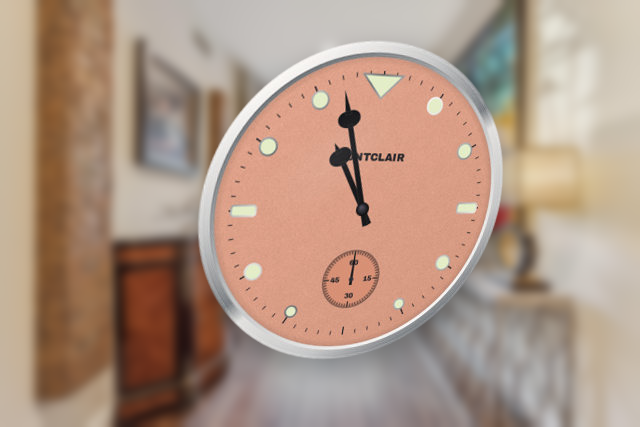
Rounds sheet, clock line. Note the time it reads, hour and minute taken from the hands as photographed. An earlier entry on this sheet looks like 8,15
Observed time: 10,57
